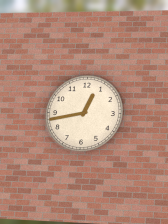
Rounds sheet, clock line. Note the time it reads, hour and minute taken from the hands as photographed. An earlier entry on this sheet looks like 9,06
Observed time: 12,43
